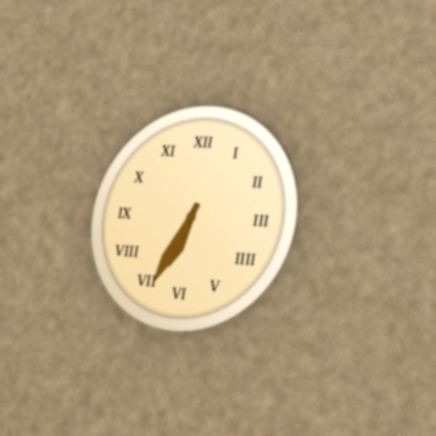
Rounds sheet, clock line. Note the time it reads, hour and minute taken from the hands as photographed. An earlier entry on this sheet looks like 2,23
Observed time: 6,34
